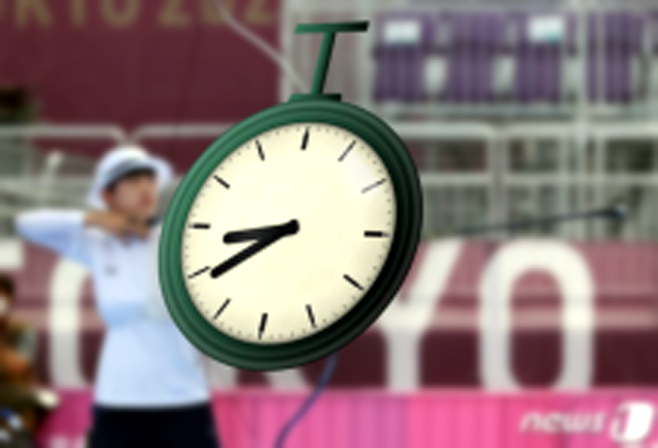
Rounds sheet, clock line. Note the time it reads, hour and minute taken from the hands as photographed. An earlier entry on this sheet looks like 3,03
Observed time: 8,39
